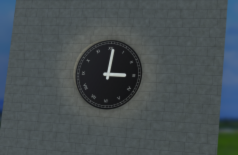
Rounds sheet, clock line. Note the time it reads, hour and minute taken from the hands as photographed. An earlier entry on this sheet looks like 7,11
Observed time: 3,01
